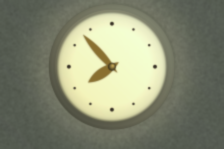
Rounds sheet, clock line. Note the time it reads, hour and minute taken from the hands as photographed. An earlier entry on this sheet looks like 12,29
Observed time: 7,53
